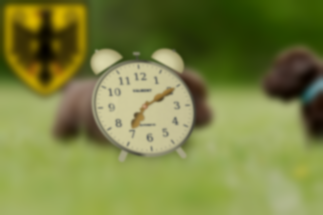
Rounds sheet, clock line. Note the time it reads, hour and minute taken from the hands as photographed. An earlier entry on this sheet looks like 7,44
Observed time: 7,10
